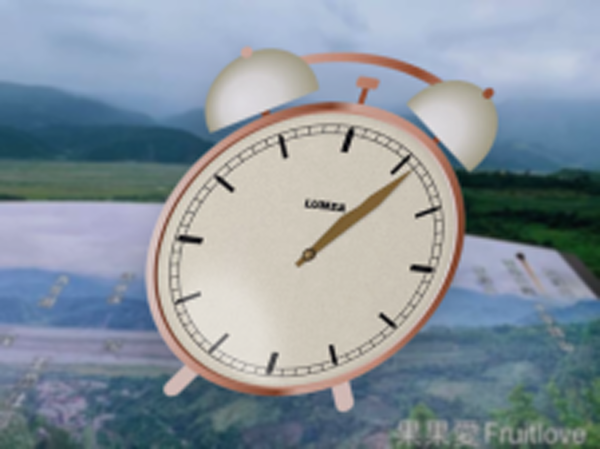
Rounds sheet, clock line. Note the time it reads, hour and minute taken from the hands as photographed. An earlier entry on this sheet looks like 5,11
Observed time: 1,06
